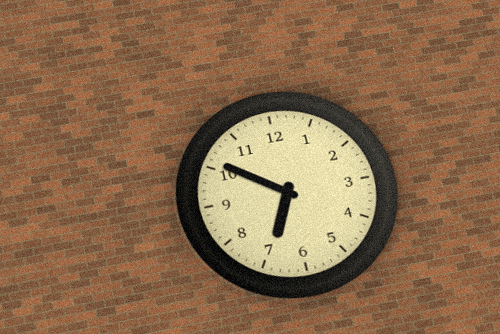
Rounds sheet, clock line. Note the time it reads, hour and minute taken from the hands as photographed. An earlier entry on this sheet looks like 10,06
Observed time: 6,51
